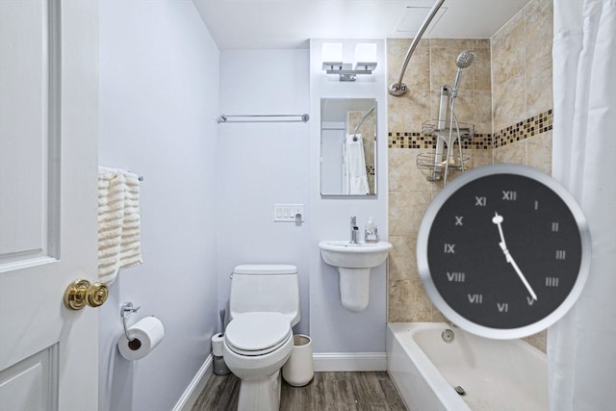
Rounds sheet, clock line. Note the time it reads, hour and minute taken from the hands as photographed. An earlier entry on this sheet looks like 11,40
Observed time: 11,24
